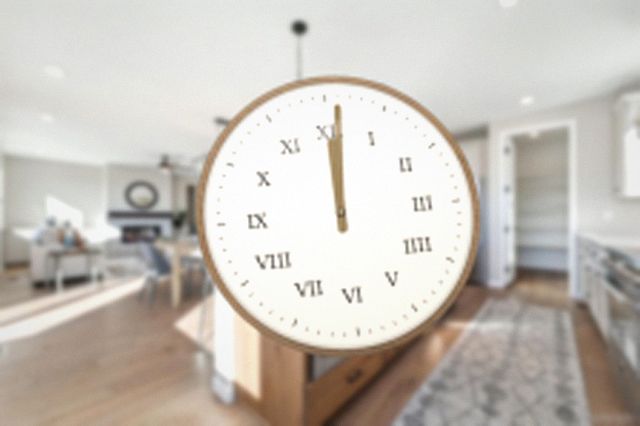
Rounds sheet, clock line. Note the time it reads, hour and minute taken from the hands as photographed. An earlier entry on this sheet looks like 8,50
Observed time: 12,01
